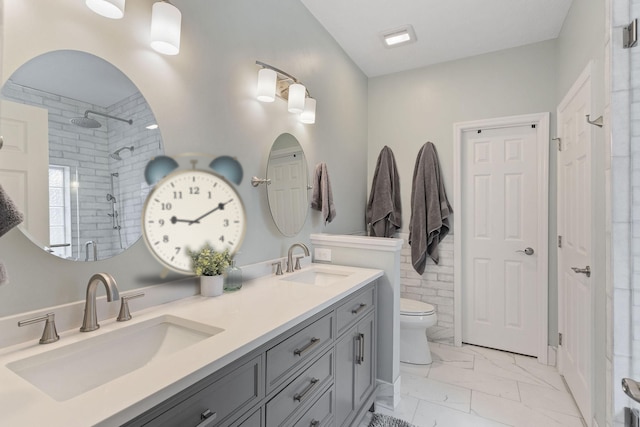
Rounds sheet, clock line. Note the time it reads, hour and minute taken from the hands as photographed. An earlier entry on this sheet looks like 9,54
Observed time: 9,10
